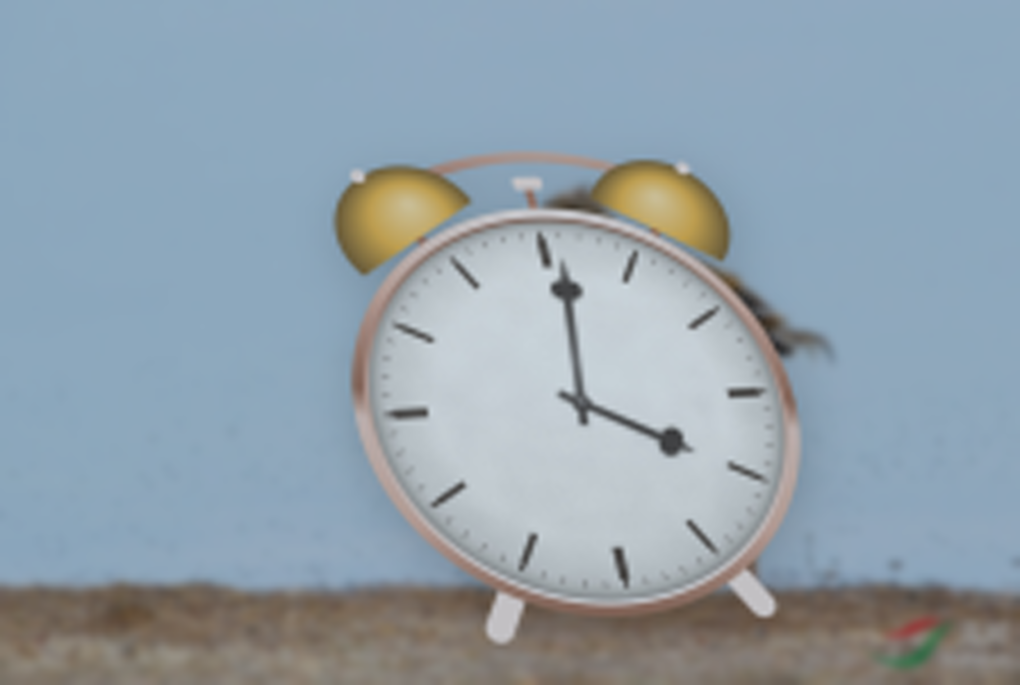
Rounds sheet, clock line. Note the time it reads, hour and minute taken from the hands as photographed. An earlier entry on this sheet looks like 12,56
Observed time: 4,01
